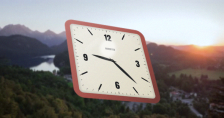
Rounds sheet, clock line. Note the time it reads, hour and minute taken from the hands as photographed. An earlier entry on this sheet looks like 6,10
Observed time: 9,23
